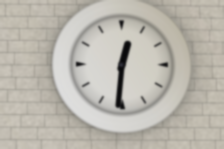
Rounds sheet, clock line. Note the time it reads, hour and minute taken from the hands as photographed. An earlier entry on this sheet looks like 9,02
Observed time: 12,31
